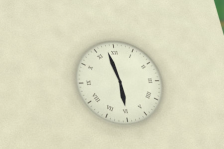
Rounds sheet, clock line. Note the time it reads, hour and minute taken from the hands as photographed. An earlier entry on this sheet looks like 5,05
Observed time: 5,58
